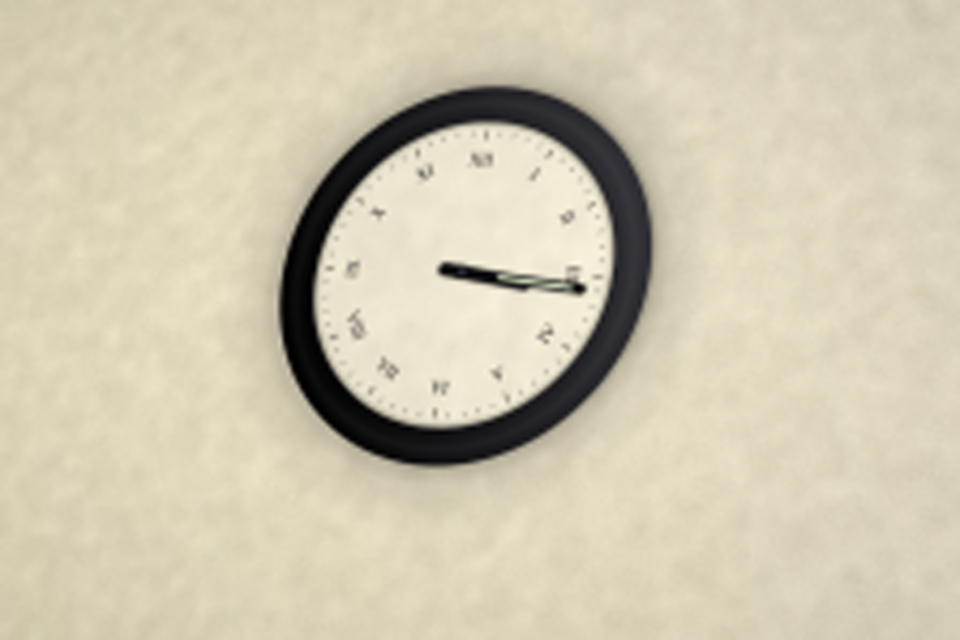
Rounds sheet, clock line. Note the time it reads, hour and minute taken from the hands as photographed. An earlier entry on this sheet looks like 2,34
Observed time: 3,16
